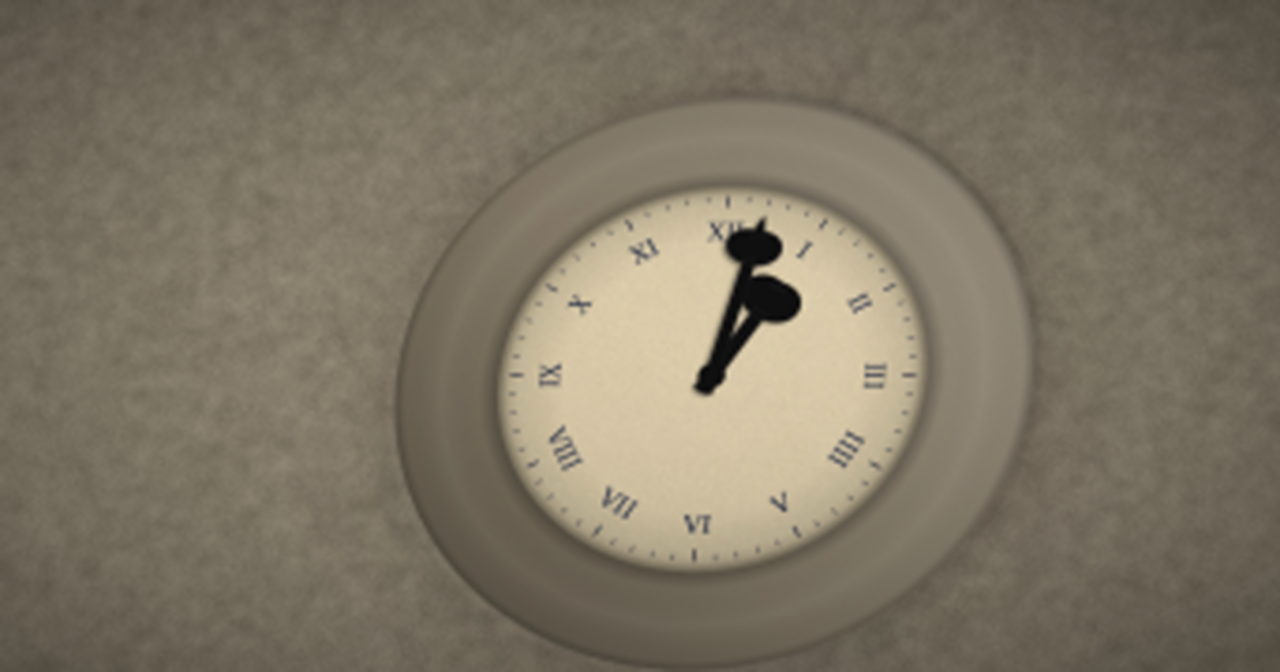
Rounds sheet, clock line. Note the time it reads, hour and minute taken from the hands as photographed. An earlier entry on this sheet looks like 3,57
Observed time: 1,02
